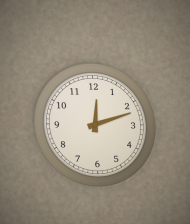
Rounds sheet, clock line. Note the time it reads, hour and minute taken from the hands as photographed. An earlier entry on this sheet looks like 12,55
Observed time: 12,12
